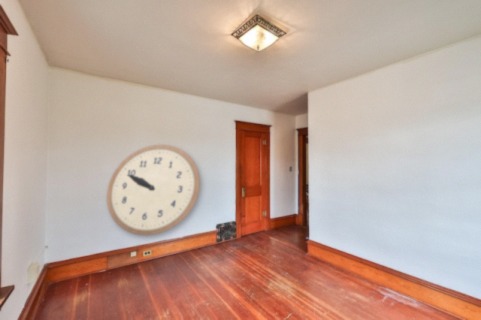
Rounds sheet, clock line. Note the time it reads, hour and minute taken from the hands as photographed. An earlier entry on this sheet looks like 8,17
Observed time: 9,49
